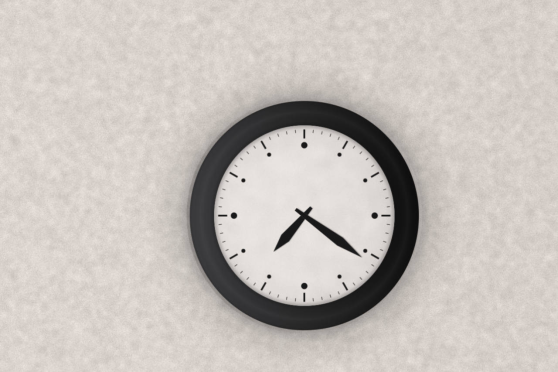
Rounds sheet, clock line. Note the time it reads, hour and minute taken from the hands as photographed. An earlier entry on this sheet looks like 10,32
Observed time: 7,21
